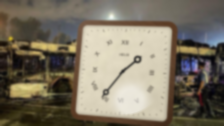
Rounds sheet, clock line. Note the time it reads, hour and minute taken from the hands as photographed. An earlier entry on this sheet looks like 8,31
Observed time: 1,36
